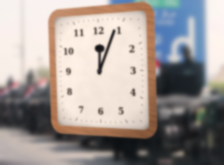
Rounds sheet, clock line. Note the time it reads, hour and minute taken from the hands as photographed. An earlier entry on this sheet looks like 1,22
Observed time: 12,04
